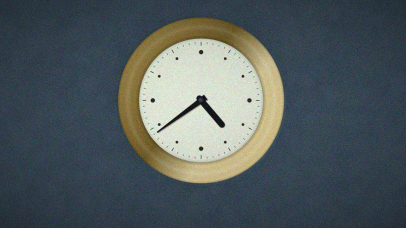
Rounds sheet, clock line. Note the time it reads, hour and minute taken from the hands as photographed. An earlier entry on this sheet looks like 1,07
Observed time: 4,39
